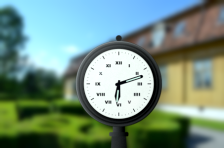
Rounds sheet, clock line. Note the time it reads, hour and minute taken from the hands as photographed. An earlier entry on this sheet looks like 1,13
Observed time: 6,12
